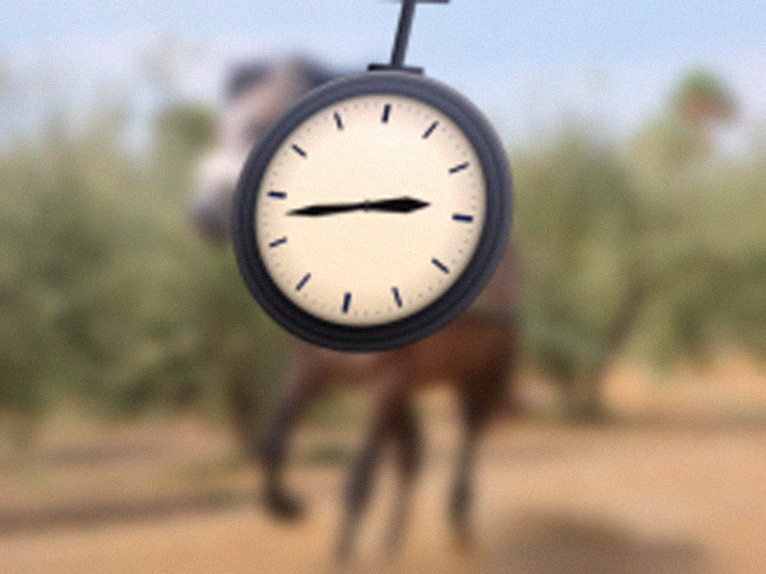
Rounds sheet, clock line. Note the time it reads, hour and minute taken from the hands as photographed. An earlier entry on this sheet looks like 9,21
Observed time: 2,43
